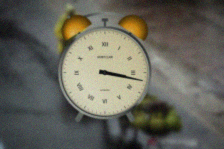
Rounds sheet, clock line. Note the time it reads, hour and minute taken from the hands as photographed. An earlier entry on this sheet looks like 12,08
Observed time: 3,17
